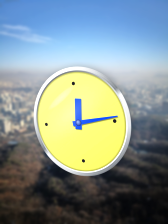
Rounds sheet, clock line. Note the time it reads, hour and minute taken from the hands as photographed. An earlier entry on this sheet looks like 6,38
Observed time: 12,14
